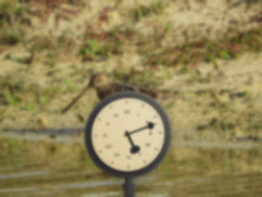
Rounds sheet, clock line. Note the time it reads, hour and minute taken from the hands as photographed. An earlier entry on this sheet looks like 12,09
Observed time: 5,12
